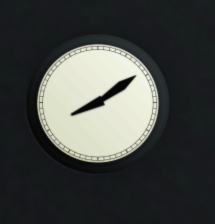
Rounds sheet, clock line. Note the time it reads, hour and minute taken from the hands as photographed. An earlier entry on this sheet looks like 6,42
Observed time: 8,09
